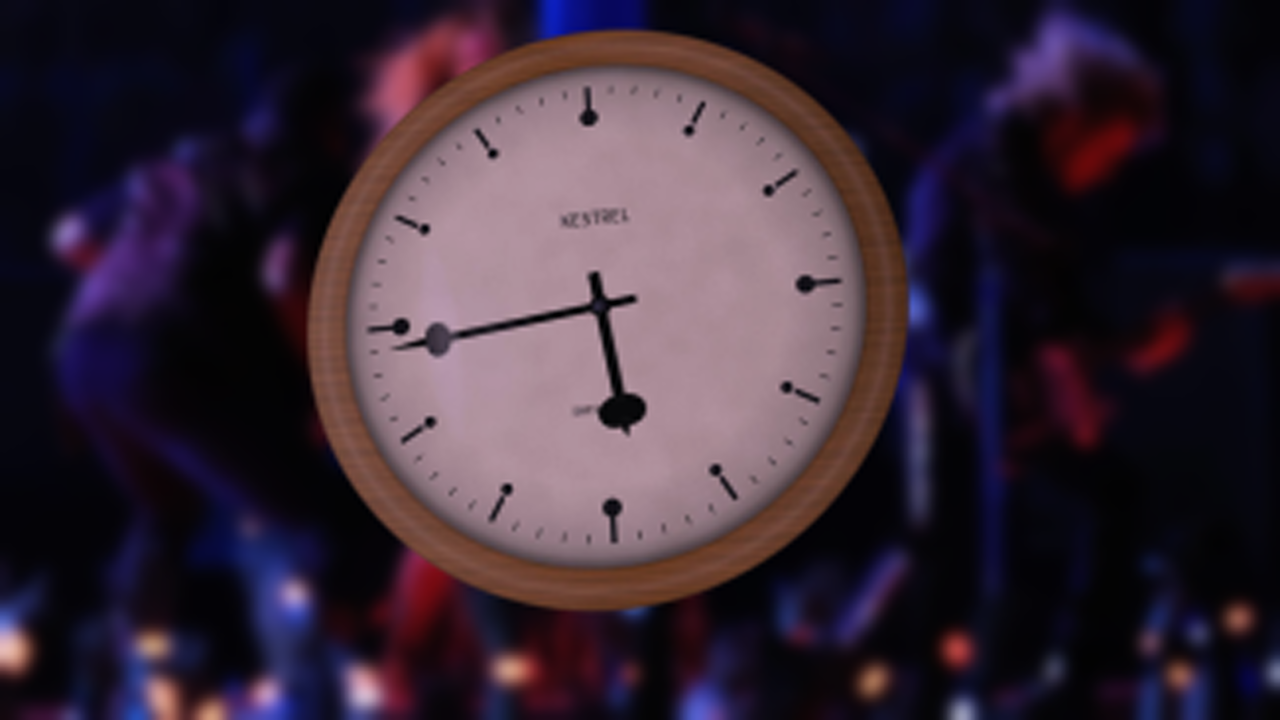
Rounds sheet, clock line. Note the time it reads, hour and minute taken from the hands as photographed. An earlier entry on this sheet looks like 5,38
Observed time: 5,44
